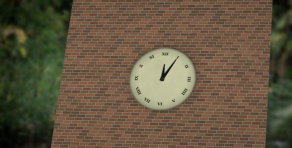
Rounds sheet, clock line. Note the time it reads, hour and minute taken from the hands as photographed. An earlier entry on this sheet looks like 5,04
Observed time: 12,05
